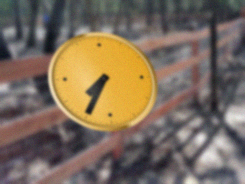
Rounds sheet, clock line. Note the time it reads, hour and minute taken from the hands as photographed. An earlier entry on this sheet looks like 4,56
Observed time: 7,35
